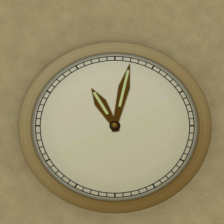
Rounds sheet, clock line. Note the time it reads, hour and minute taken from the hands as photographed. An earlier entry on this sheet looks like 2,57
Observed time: 11,02
